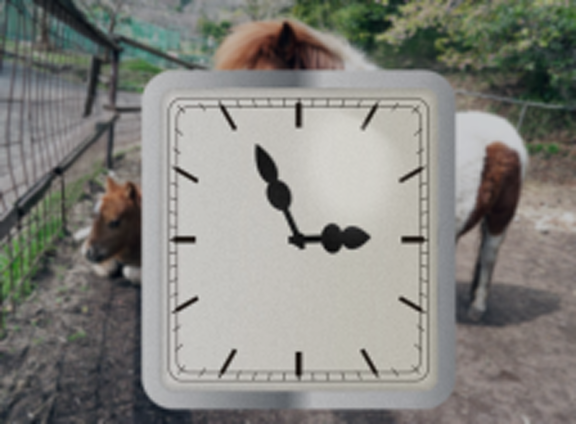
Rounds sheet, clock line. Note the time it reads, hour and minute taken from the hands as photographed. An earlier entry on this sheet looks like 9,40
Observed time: 2,56
